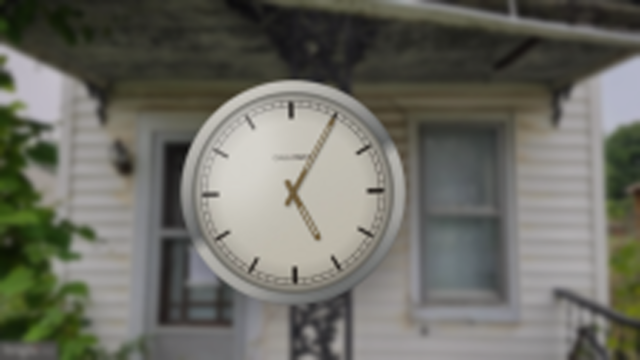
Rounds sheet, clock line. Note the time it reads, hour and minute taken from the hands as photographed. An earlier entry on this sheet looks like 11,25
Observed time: 5,05
